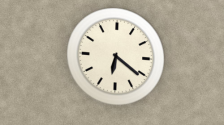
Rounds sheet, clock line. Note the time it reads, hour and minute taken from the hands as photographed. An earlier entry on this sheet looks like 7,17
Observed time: 6,21
